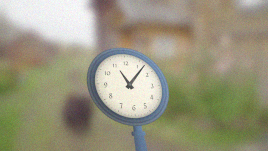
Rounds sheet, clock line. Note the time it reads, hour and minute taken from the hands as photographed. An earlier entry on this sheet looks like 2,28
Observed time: 11,07
